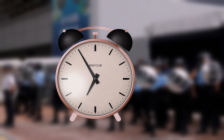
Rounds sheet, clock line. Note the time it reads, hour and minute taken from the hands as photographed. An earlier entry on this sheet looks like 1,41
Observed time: 6,55
